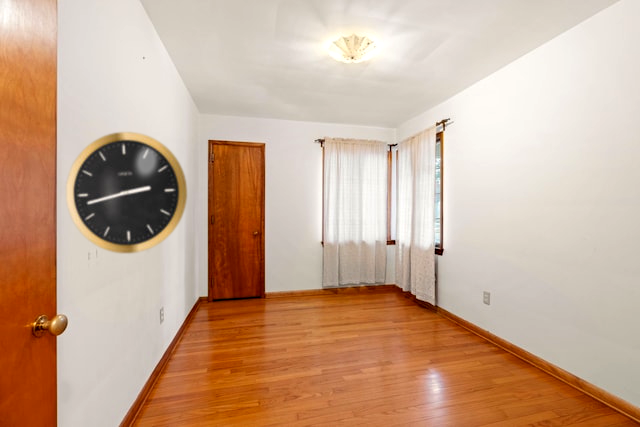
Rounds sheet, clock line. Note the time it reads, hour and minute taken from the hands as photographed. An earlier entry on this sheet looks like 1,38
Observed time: 2,43
